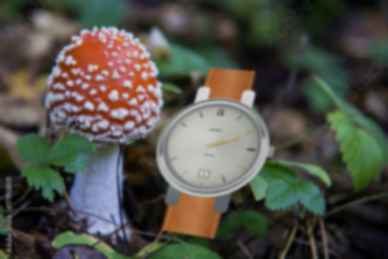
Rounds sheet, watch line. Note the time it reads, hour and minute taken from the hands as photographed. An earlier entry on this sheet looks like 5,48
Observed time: 2,10
